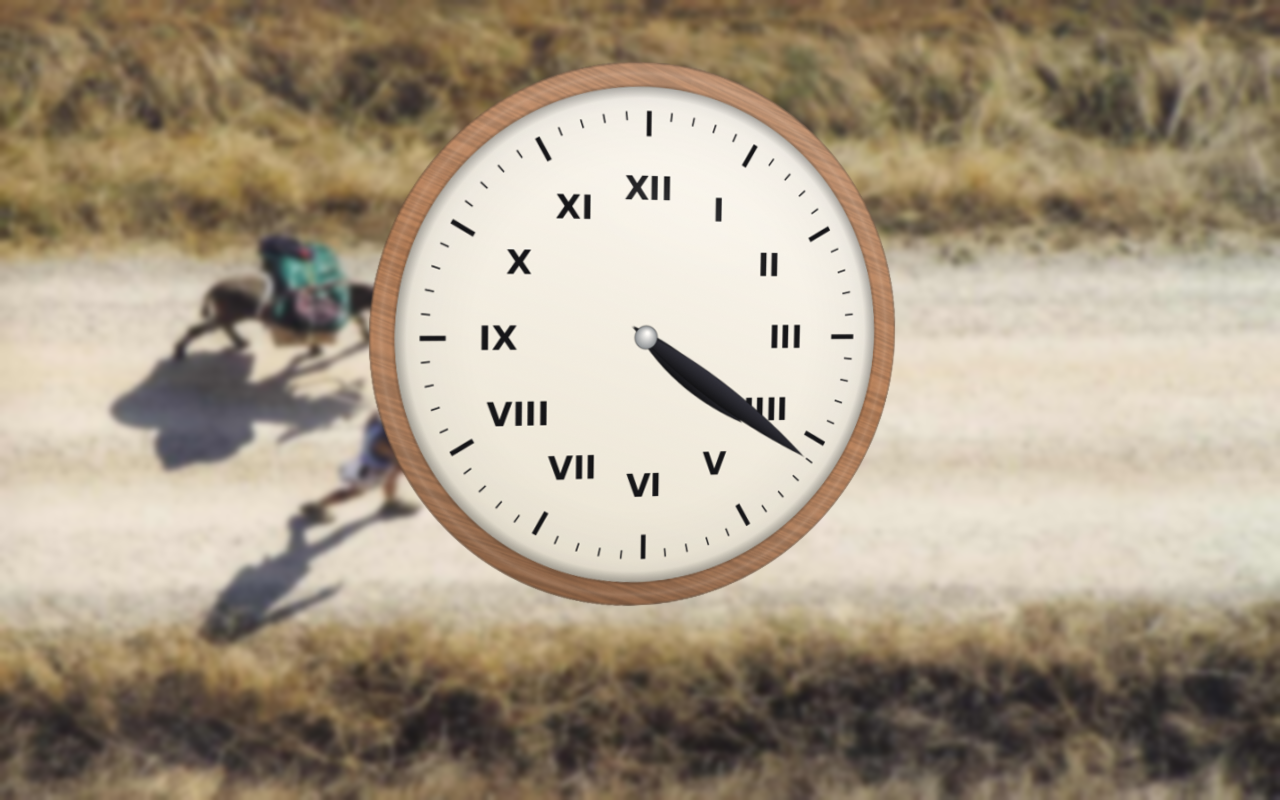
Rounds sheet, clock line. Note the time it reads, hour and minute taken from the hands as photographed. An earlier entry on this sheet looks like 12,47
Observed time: 4,21
